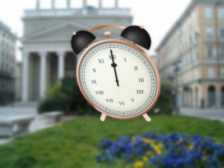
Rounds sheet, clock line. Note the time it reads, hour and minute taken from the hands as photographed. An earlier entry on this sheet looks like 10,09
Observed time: 12,00
